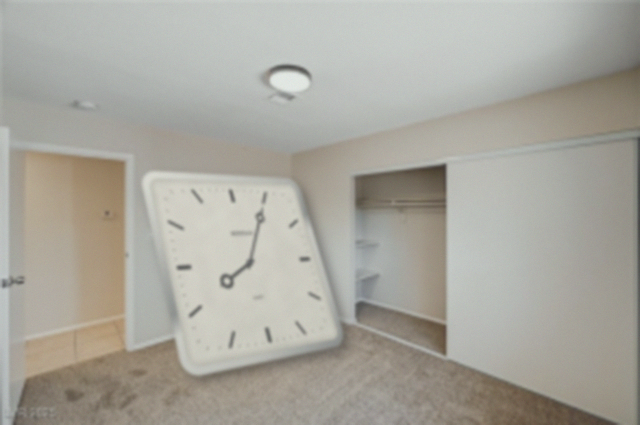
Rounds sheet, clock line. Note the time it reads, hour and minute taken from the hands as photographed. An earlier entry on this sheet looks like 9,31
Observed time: 8,05
